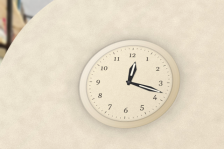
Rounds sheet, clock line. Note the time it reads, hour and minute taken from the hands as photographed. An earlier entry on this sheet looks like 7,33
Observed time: 12,18
